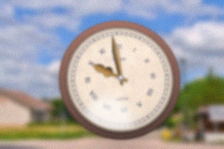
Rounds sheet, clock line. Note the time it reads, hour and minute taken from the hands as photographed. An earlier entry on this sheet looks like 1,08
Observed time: 9,59
